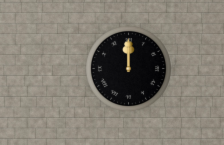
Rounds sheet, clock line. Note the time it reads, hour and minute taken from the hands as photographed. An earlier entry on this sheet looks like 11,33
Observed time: 12,00
